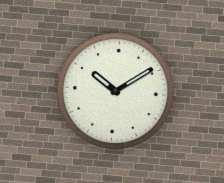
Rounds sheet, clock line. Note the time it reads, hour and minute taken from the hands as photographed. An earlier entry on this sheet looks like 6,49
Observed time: 10,09
